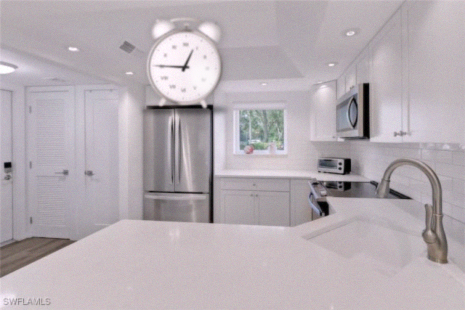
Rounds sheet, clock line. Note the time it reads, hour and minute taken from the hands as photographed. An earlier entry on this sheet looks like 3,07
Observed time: 12,45
